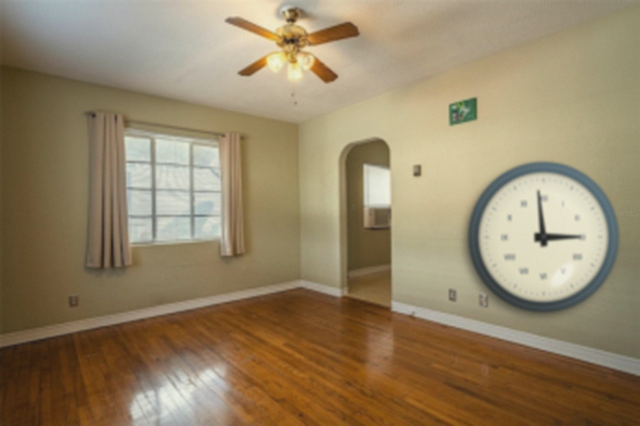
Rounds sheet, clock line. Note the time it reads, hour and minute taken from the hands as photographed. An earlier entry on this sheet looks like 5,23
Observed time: 2,59
